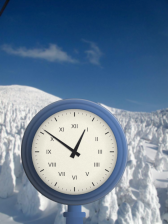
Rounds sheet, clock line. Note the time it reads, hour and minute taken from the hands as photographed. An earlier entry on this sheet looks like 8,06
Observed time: 12,51
